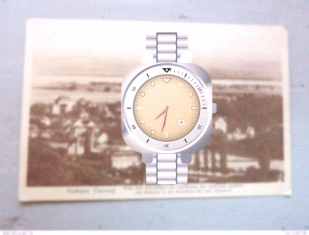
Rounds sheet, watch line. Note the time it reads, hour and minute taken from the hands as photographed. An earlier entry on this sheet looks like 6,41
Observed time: 7,32
